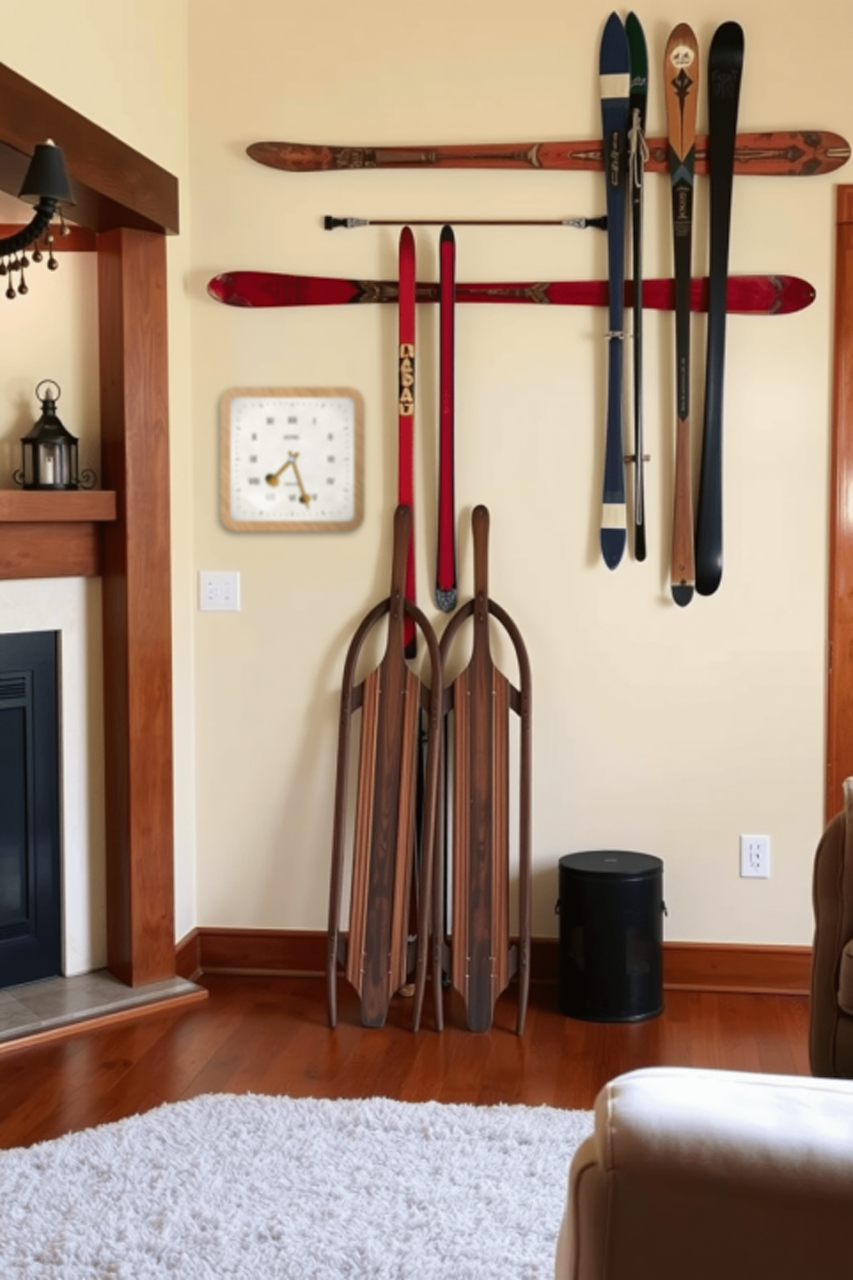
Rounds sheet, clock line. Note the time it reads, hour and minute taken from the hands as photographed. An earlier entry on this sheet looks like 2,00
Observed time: 7,27
